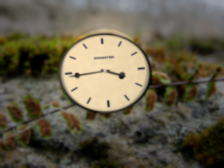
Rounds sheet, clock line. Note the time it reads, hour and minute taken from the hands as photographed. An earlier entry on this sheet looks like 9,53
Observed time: 3,44
